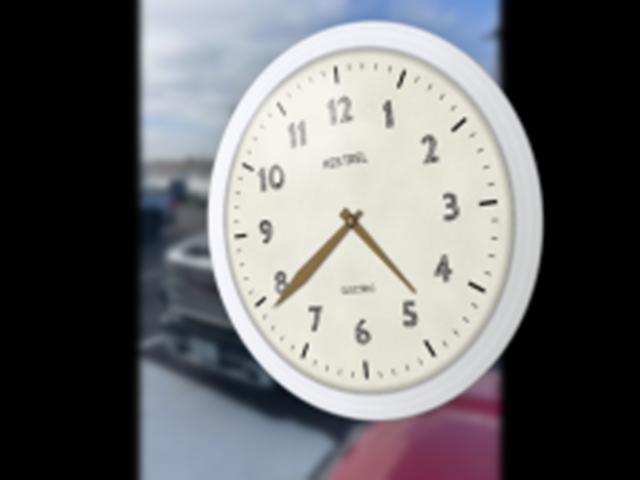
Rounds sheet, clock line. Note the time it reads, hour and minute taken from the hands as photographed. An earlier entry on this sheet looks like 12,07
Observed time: 4,39
